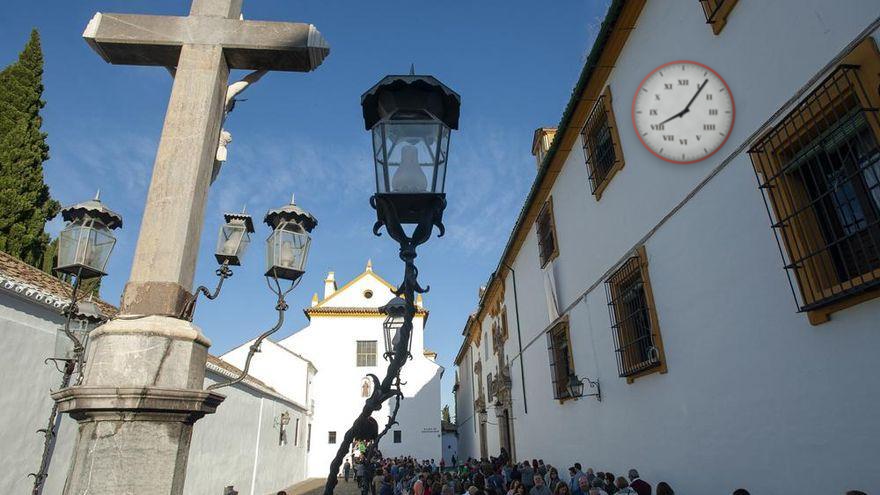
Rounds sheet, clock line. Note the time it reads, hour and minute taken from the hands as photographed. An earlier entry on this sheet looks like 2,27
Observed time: 8,06
